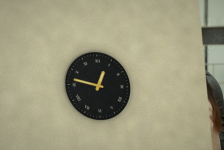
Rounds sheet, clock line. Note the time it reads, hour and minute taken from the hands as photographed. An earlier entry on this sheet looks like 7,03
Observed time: 12,47
